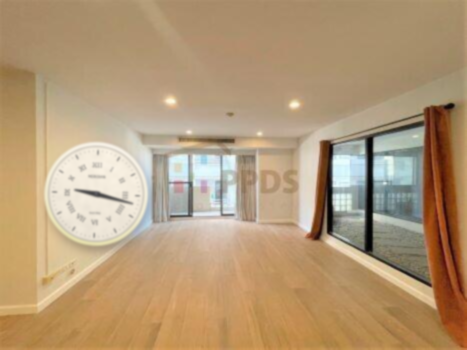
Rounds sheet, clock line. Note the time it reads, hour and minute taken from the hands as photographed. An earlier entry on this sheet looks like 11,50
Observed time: 9,17
